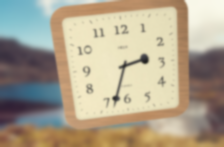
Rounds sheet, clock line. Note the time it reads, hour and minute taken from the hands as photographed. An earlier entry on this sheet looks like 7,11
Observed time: 2,33
